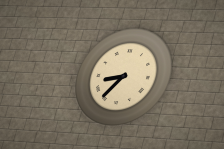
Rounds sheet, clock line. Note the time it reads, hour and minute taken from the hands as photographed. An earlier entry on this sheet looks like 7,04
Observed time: 8,36
